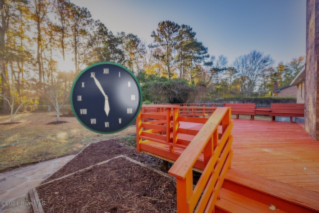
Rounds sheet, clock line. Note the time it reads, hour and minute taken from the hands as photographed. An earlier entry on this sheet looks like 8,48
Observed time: 5,55
